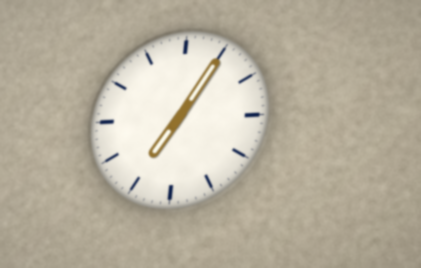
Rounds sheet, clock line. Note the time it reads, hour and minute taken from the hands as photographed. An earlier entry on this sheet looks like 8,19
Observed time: 7,05
